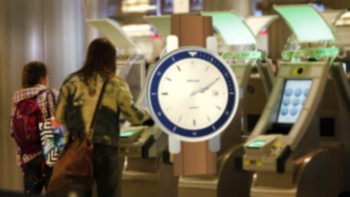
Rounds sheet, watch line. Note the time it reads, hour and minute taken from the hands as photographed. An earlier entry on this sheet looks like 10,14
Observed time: 2,10
